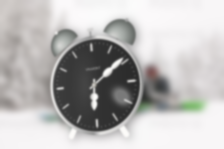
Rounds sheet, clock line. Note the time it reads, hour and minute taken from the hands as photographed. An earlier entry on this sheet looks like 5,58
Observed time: 6,09
